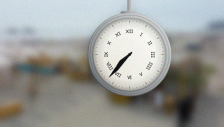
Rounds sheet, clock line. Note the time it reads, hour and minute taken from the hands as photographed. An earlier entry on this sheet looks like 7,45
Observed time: 7,37
